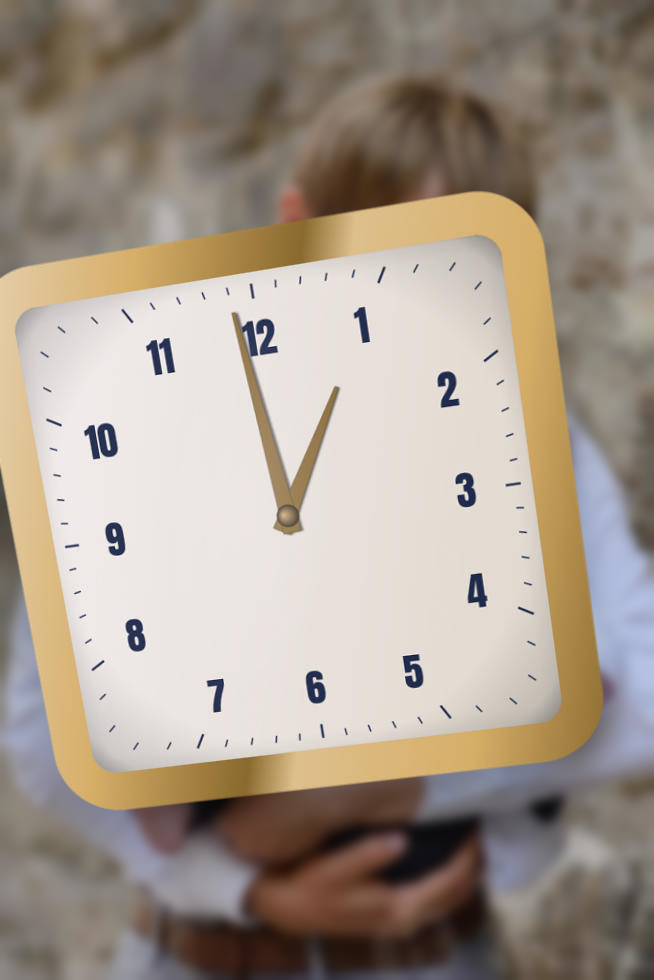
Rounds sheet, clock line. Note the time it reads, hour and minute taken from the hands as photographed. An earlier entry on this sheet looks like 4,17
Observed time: 12,59
